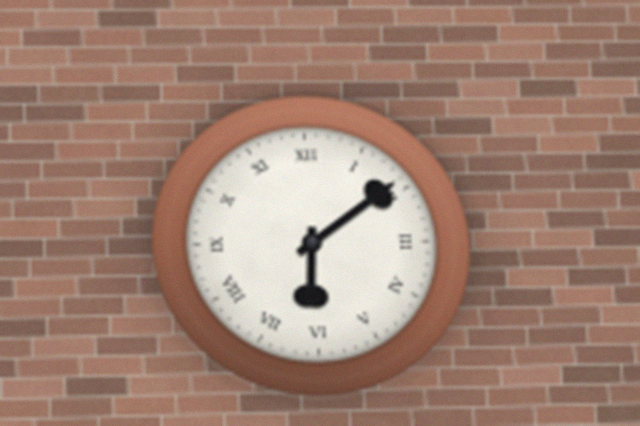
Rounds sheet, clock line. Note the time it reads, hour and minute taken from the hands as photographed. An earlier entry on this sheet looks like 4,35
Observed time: 6,09
